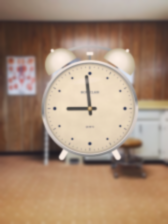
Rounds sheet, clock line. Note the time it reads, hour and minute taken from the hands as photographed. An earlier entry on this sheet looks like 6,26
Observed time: 8,59
